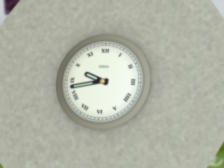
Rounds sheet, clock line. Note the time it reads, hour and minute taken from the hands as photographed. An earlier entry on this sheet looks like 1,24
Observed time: 9,43
